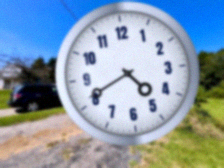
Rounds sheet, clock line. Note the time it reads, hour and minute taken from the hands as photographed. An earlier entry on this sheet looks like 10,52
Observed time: 4,41
